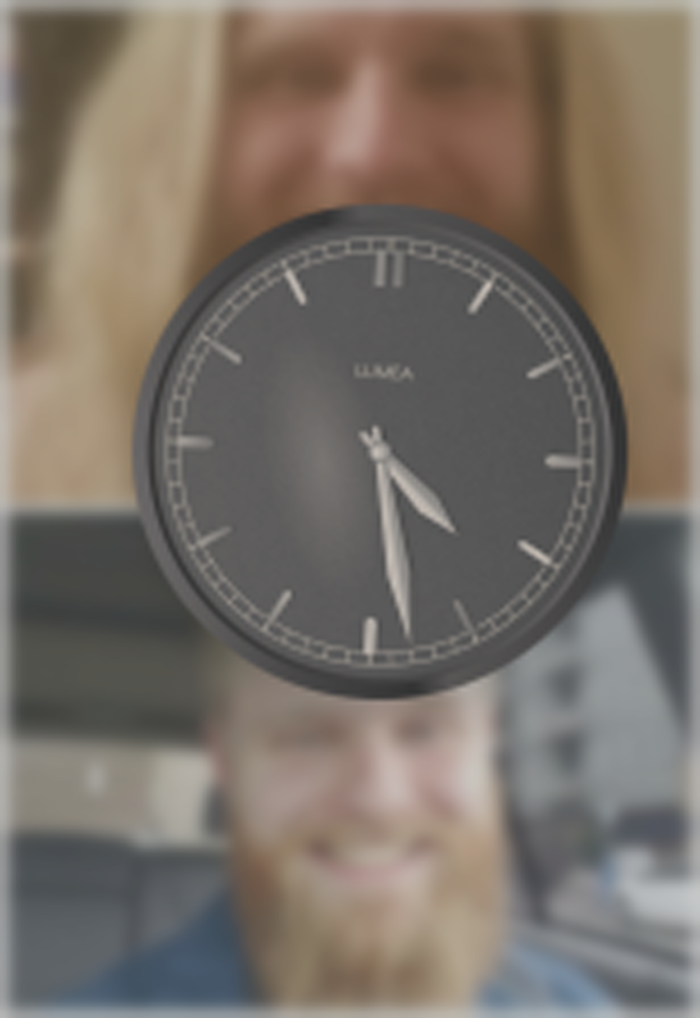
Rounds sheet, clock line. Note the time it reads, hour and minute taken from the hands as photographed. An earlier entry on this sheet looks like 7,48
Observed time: 4,28
